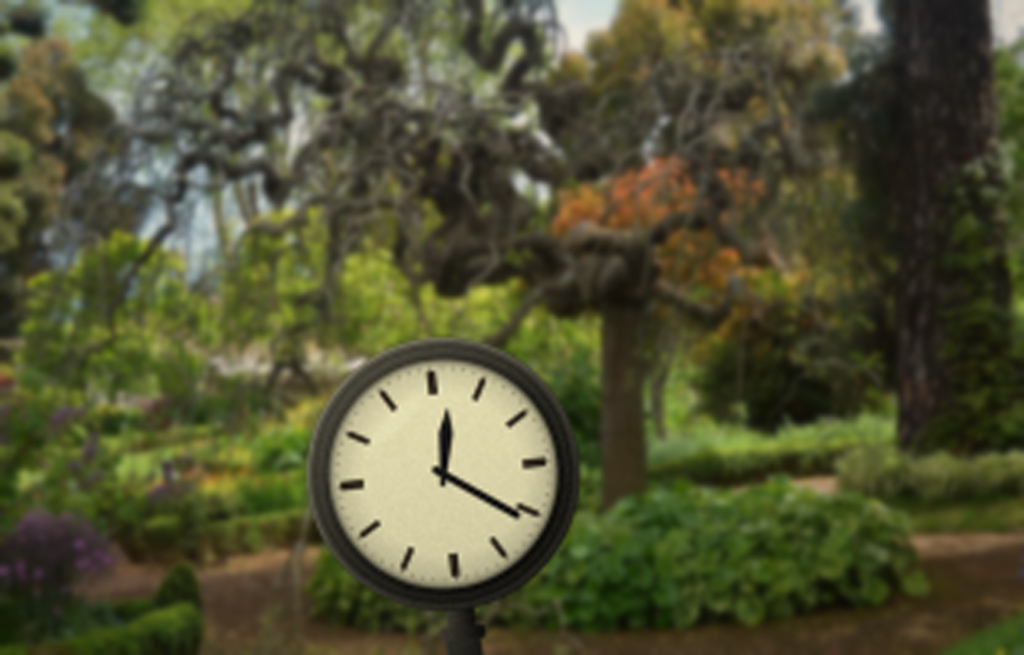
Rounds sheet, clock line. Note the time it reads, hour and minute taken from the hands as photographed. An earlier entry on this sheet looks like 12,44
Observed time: 12,21
